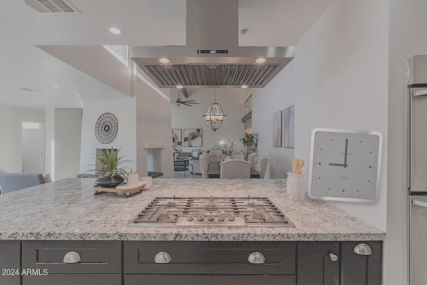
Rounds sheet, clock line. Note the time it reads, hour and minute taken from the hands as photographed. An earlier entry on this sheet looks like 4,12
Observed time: 9,00
